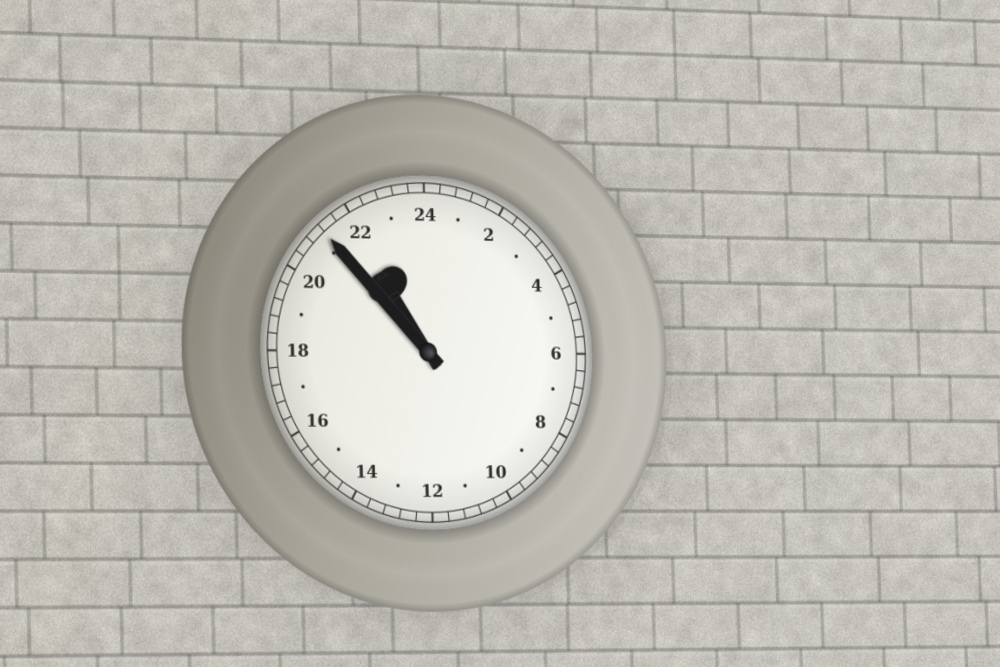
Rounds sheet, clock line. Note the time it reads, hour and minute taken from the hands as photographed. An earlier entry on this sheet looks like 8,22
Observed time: 21,53
